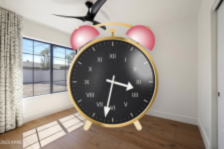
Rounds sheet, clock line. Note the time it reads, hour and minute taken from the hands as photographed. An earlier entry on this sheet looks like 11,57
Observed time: 3,32
